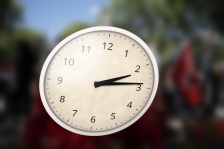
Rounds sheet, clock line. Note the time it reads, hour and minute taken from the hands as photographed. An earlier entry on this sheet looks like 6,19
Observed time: 2,14
